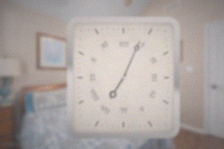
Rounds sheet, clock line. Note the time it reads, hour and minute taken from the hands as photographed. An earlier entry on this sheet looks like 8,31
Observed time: 7,04
